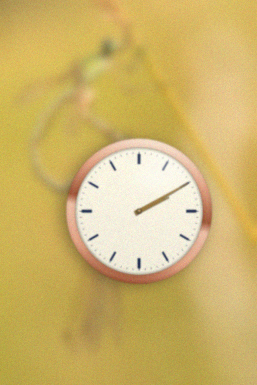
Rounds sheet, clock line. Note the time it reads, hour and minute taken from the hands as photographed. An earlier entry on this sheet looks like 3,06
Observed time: 2,10
